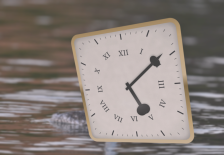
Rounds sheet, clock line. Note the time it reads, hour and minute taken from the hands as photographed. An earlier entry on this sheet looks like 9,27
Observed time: 5,09
